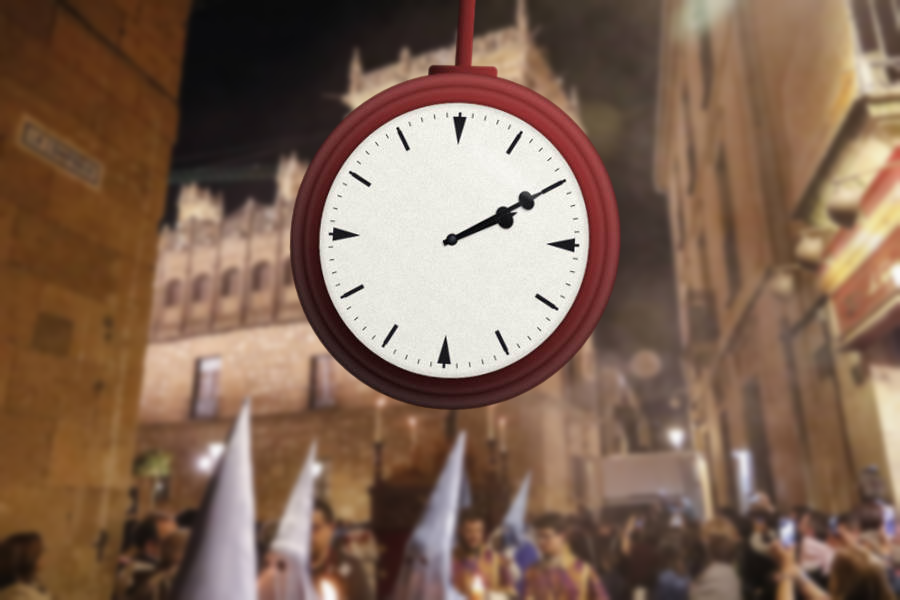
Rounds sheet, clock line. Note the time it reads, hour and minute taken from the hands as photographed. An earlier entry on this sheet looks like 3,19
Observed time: 2,10
